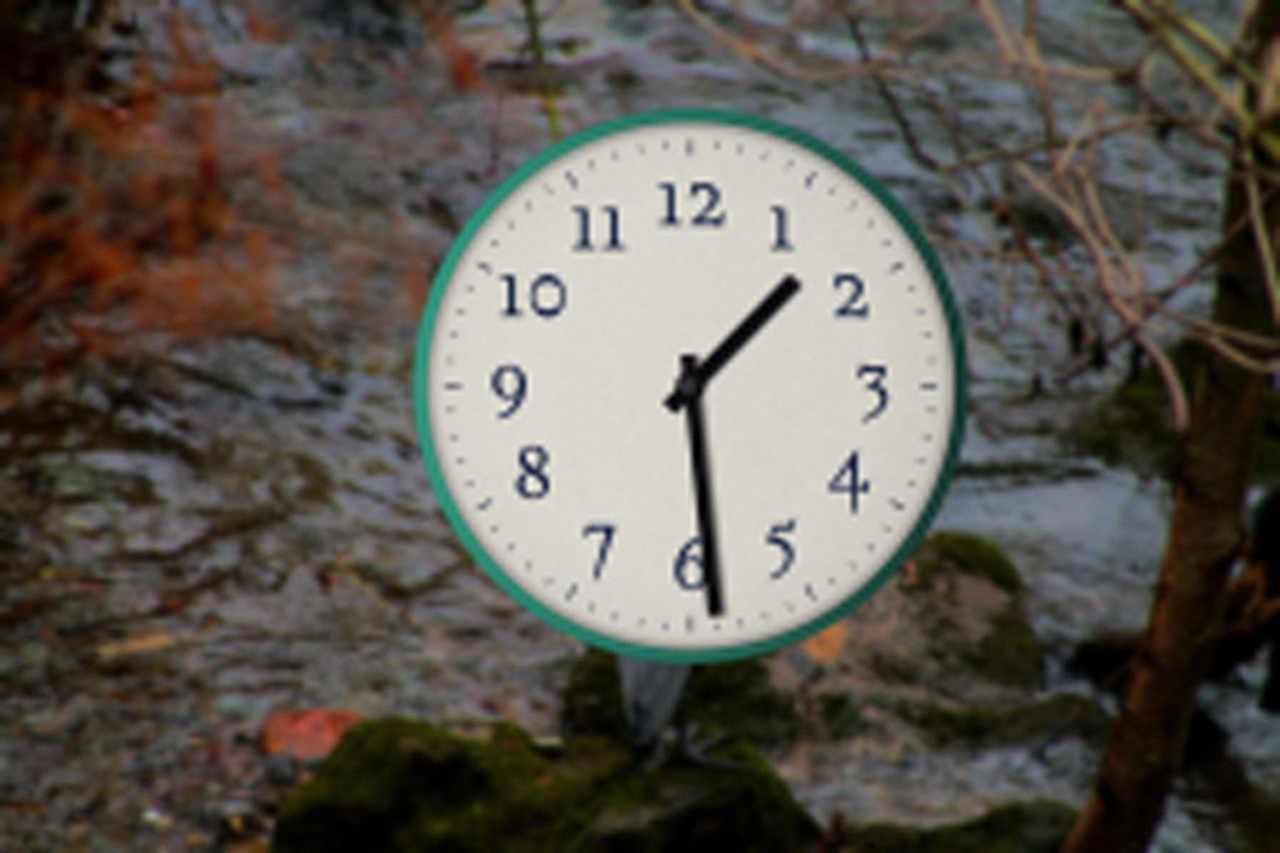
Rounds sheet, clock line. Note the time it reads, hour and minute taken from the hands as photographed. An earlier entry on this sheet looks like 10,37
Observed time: 1,29
